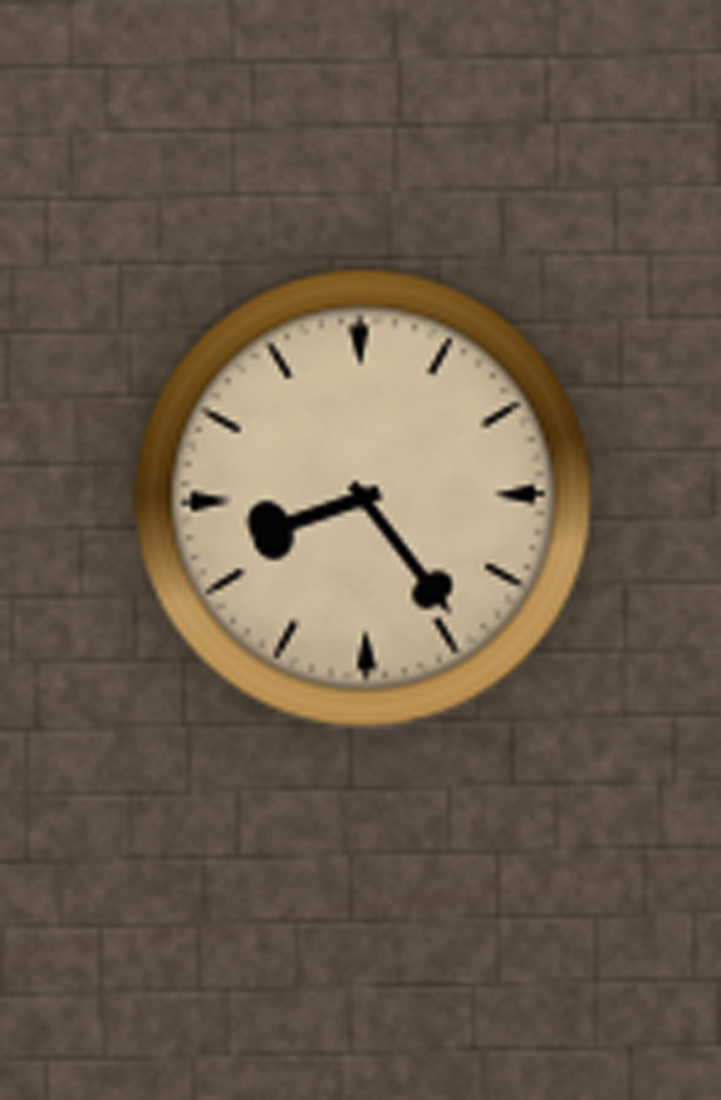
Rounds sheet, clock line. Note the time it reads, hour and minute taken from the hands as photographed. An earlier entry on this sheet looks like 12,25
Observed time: 8,24
